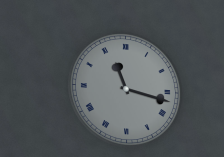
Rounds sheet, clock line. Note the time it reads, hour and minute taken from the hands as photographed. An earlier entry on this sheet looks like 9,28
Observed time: 11,17
